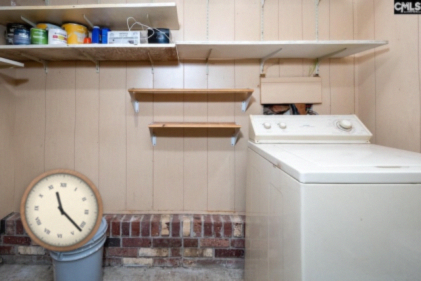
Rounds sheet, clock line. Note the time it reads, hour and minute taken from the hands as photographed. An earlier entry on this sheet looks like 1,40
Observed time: 11,22
